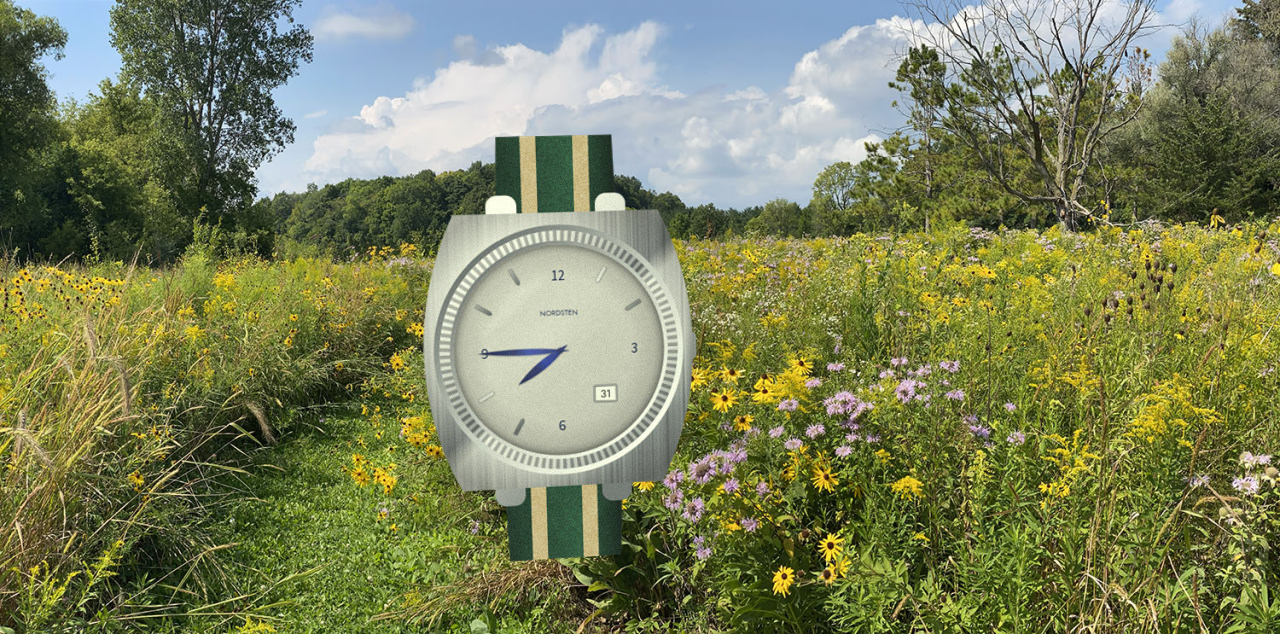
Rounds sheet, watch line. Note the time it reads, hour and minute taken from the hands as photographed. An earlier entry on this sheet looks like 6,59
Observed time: 7,45
